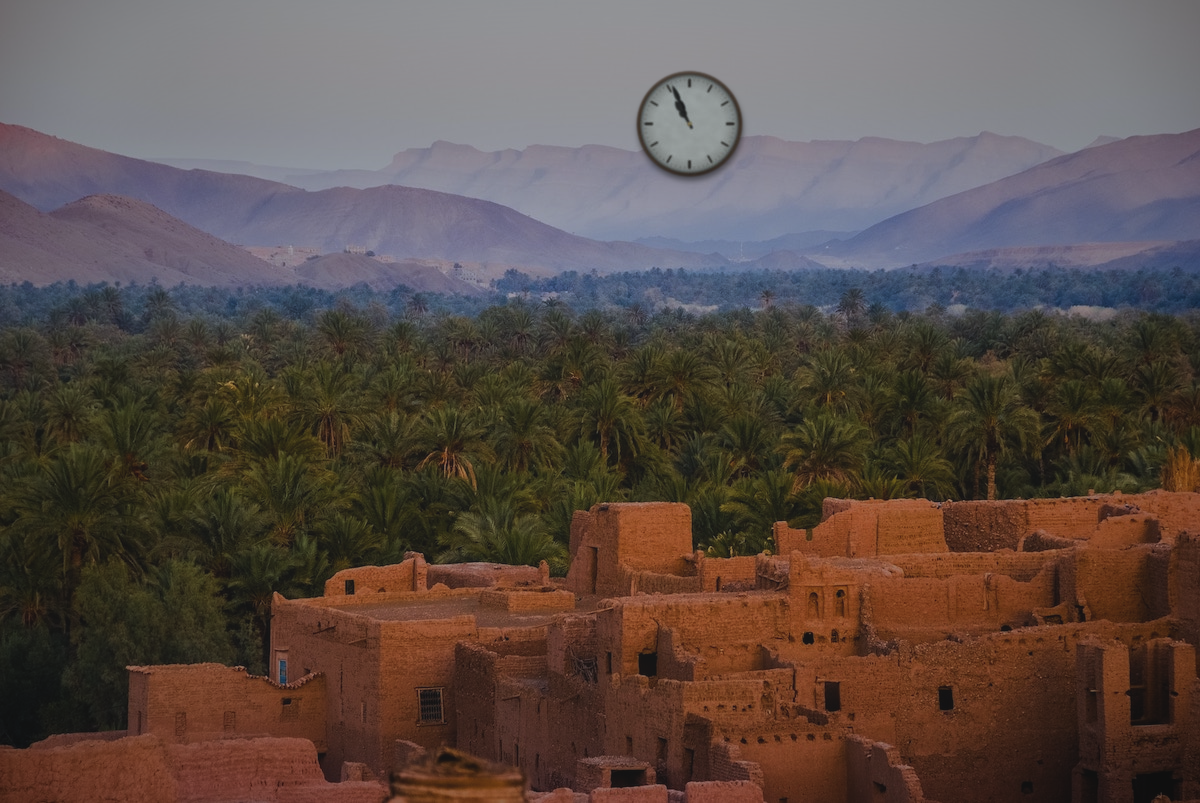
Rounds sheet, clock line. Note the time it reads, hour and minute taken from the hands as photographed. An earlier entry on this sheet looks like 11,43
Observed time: 10,56
